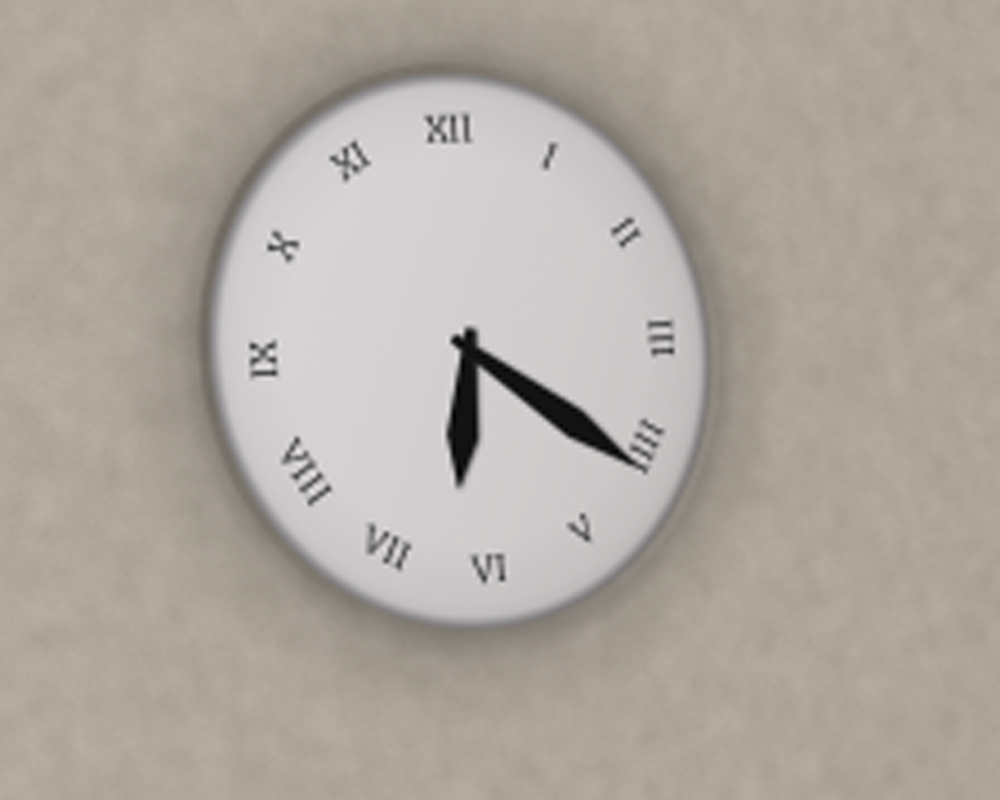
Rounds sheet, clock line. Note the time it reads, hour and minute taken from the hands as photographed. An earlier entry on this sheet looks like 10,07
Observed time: 6,21
